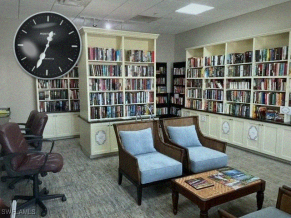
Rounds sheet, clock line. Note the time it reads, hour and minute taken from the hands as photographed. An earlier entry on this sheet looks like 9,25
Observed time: 12,34
